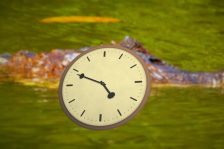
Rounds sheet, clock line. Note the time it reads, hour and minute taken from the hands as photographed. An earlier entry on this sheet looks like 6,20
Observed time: 4,49
